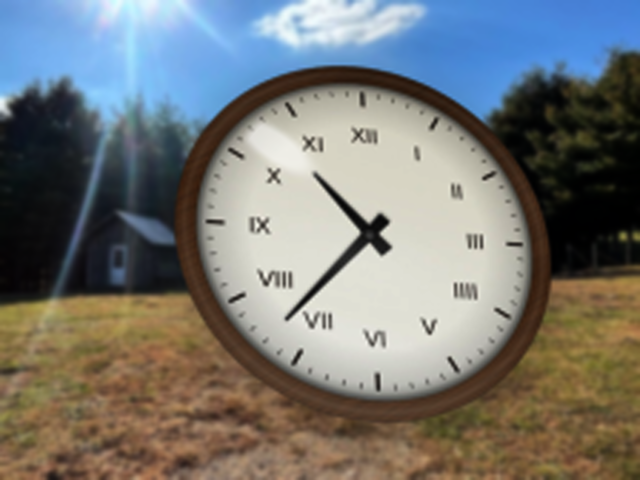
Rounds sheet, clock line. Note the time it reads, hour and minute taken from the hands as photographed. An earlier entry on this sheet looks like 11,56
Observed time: 10,37
